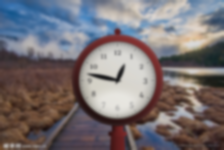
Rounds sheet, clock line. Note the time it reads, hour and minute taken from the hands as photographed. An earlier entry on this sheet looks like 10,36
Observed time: 12,47
